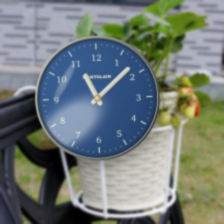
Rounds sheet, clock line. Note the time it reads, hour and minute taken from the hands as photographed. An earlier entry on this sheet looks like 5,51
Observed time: 11,08
